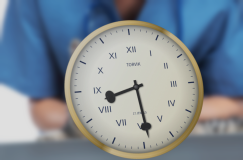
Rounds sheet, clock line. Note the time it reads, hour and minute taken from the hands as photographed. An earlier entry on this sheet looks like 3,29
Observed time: 8,29
